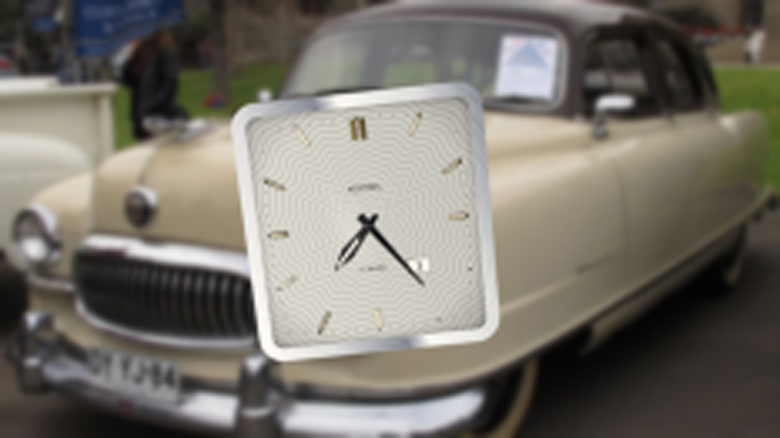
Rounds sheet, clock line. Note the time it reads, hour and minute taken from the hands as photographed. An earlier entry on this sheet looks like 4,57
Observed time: 7,24
